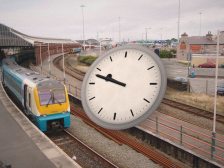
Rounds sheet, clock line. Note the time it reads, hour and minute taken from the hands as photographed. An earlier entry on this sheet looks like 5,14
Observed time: 9,48
